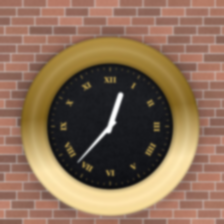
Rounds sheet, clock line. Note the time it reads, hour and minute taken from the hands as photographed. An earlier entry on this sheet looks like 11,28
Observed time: 12,37
